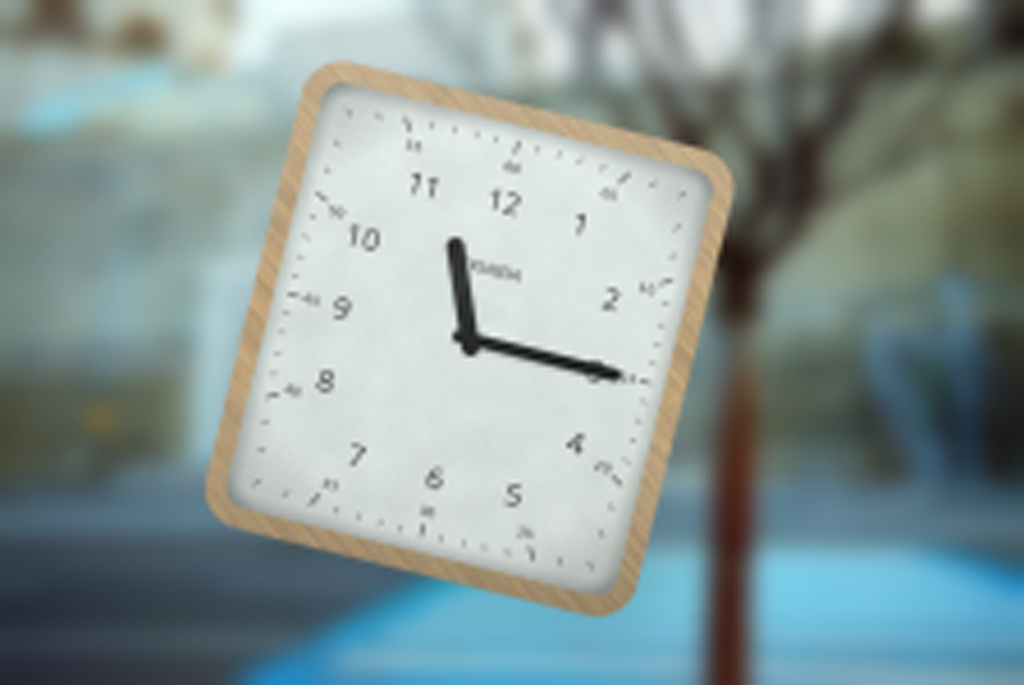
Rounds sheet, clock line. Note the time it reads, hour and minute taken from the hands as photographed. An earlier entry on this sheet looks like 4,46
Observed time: 11,15
